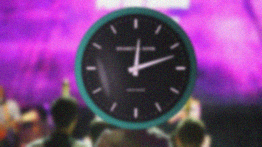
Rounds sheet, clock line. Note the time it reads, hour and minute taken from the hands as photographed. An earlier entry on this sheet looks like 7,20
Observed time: 12,12
